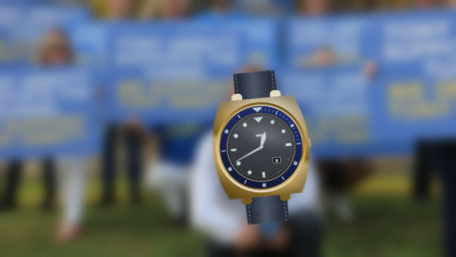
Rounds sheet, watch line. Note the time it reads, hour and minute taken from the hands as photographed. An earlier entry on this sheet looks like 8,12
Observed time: 12,41
